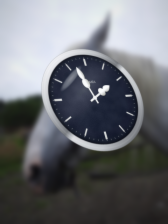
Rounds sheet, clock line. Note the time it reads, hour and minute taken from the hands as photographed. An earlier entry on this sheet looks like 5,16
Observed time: 1,57
